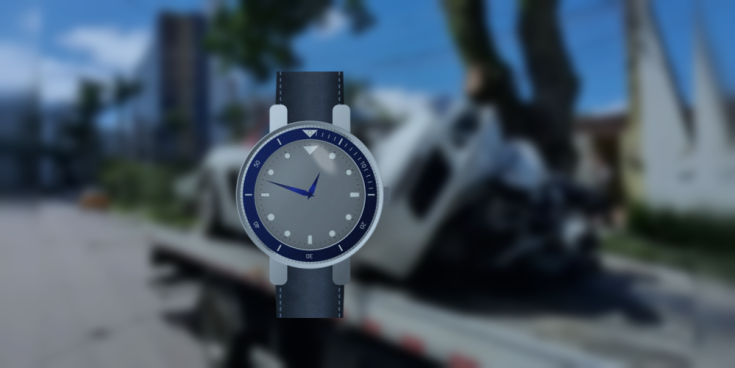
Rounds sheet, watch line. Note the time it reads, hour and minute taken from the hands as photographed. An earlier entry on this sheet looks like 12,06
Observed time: 12,48
